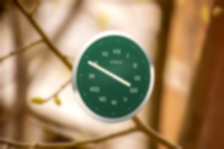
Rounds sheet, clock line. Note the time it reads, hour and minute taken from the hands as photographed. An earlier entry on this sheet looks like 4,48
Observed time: 3,49
